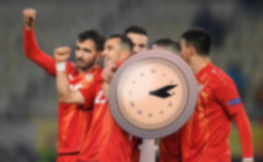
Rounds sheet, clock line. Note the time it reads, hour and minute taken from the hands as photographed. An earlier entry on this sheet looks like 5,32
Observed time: 3,12
